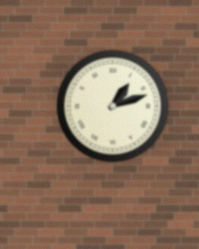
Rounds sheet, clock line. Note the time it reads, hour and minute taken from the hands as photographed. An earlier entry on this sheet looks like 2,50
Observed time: 1,12
